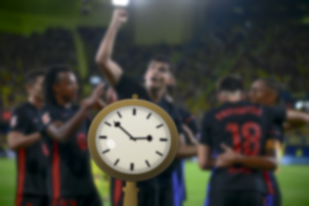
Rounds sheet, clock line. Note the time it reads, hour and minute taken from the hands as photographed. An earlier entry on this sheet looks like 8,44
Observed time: 2,52
